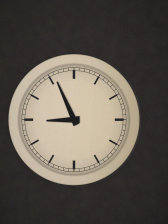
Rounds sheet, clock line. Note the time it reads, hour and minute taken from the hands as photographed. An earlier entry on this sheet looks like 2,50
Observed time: 8,56
